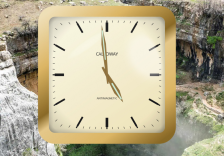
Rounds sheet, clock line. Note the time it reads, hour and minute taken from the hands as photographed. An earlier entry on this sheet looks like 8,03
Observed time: 4,59
